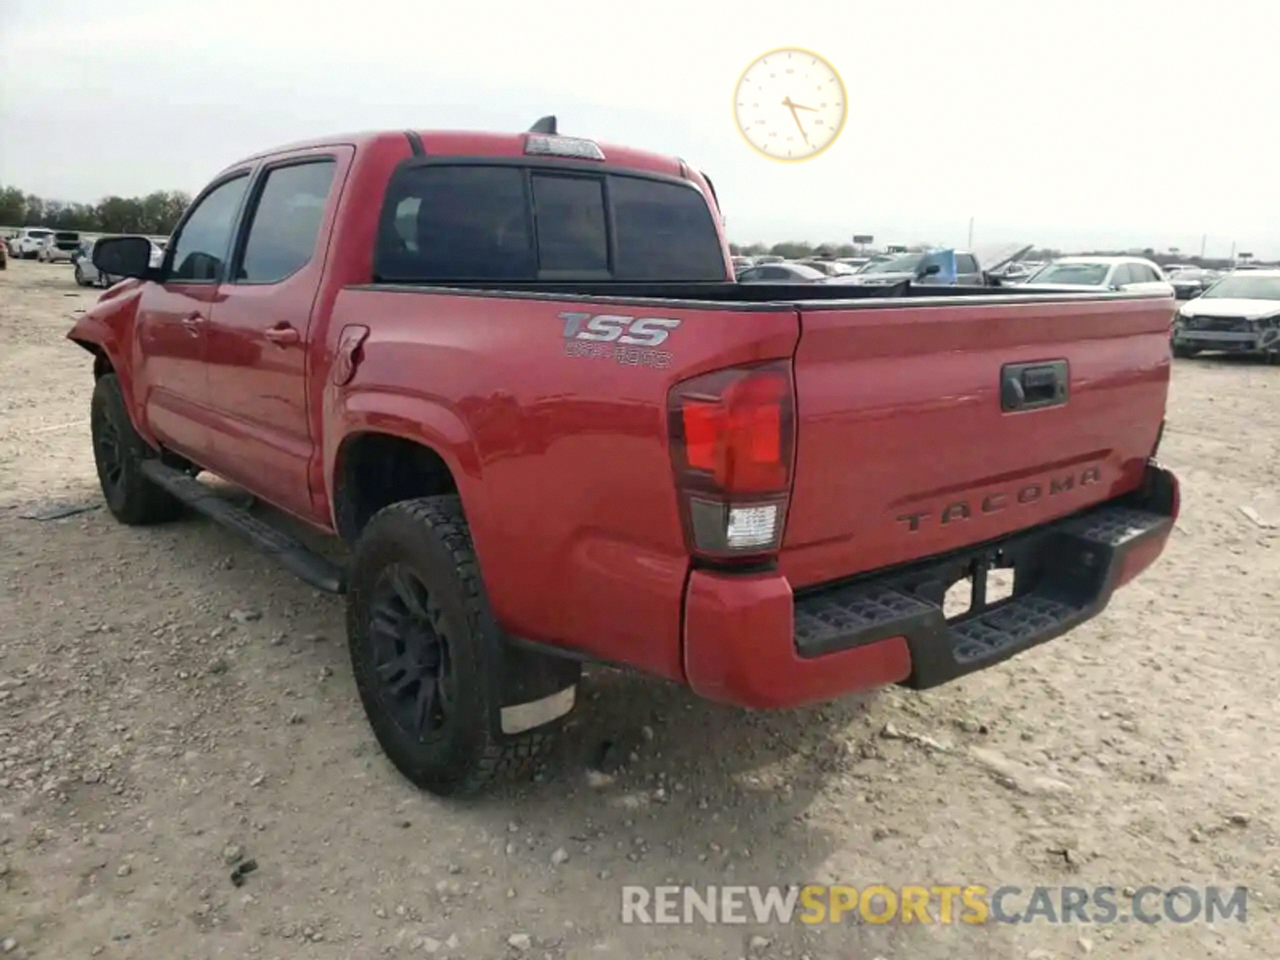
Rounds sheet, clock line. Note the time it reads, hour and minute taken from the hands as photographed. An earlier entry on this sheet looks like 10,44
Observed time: 3,26
